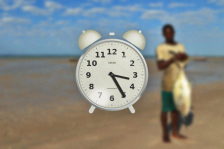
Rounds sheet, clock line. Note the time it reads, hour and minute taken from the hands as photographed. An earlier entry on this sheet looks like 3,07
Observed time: 3,25
